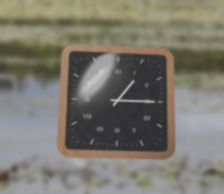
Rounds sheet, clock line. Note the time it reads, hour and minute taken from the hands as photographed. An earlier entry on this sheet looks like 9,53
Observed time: 1,15
